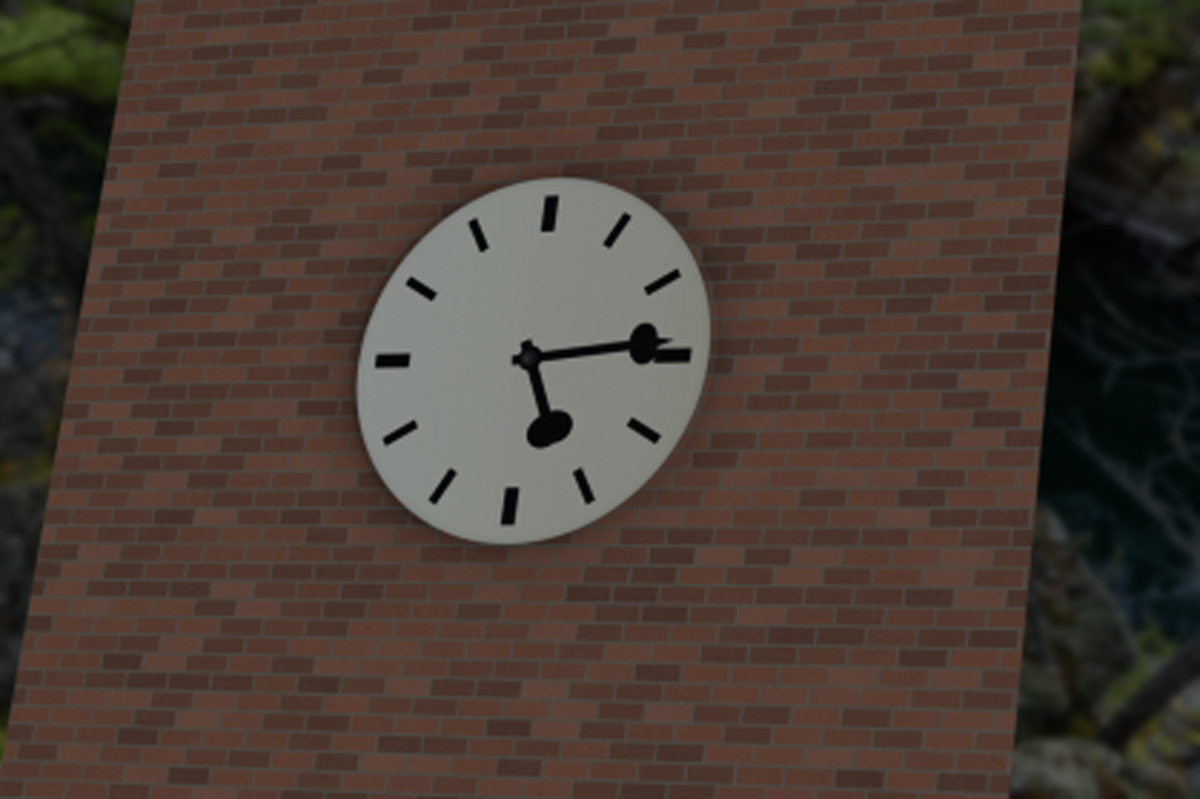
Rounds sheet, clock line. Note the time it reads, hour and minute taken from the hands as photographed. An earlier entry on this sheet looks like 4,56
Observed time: 5,14
